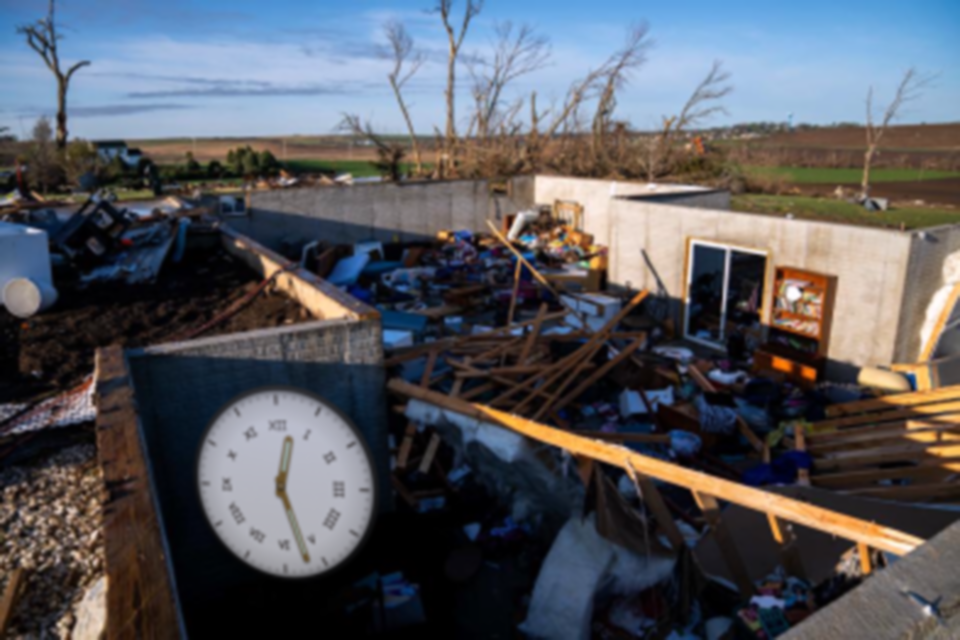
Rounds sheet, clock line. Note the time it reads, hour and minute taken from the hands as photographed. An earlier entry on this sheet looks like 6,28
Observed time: 12,27
